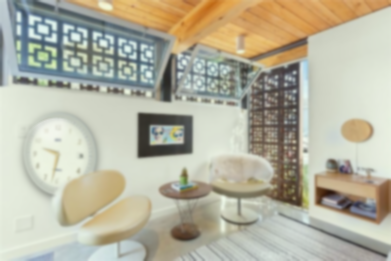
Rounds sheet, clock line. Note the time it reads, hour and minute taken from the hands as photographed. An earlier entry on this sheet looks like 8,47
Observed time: 9,32
